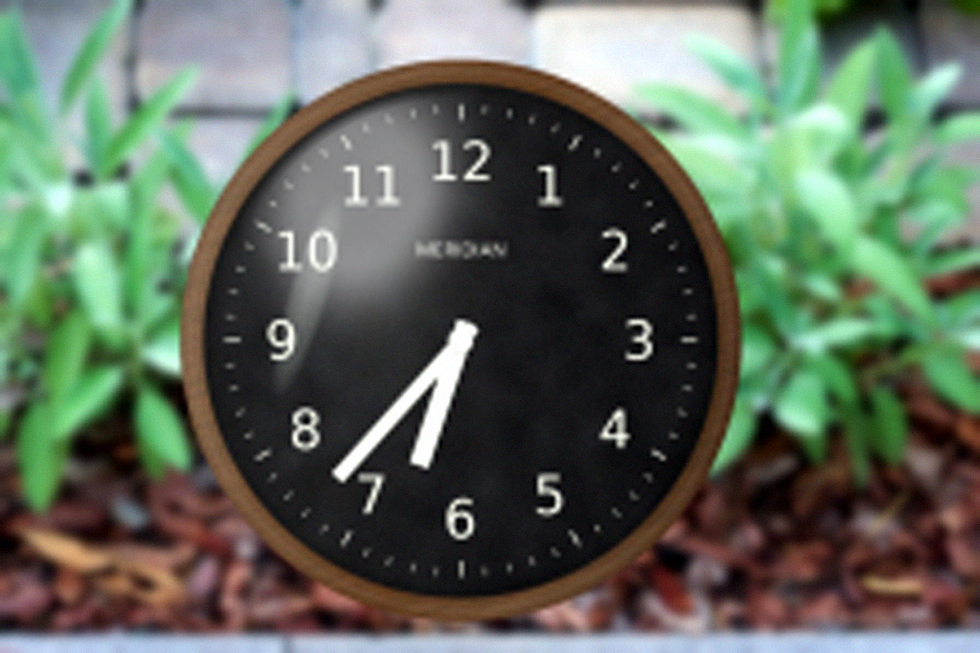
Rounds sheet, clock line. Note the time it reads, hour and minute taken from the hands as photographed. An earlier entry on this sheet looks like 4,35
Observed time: 6,37
